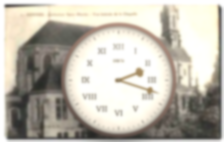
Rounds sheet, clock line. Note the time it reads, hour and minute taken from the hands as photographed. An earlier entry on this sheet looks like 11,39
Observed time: 2,18
